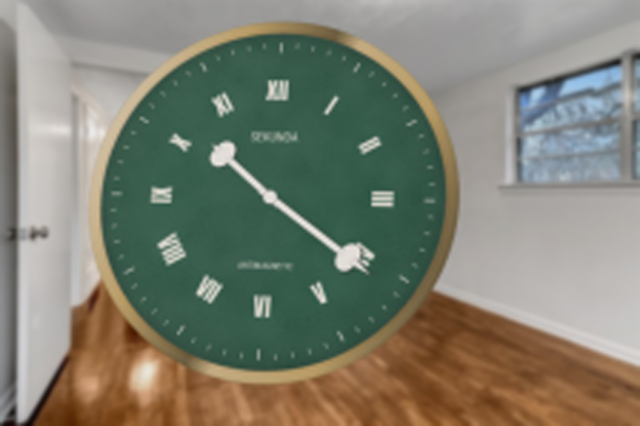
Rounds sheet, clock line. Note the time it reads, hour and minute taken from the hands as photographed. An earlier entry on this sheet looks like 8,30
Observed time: 10,21
